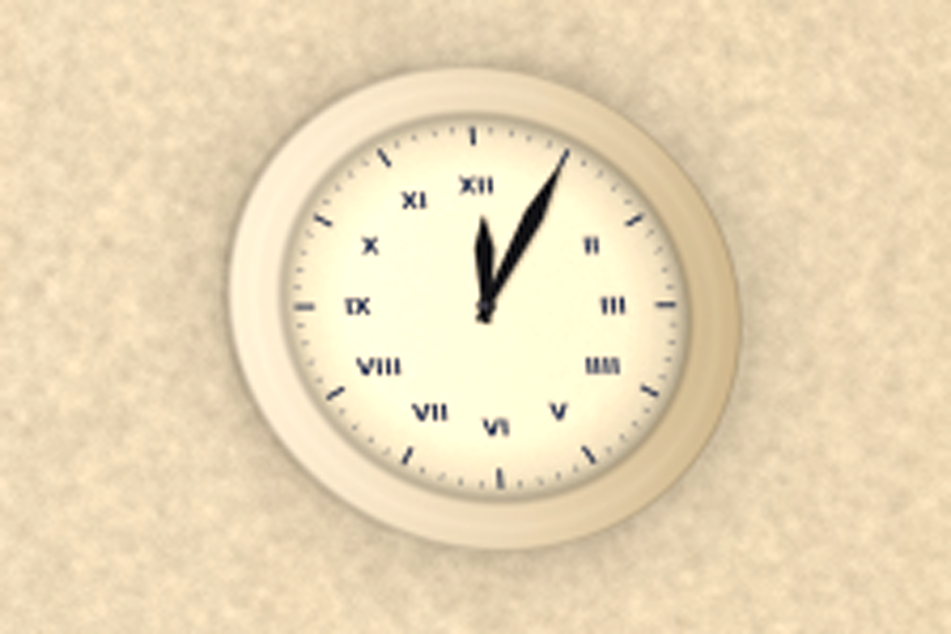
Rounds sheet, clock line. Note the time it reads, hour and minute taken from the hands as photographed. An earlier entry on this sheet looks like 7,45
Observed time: 12,05
